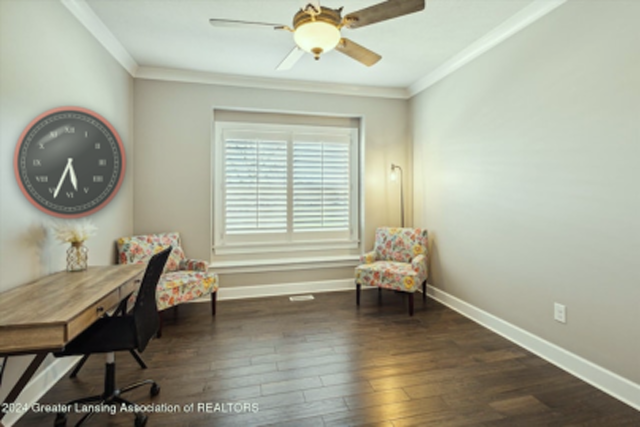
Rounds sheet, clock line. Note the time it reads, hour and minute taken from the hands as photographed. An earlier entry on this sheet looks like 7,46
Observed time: 5,34
